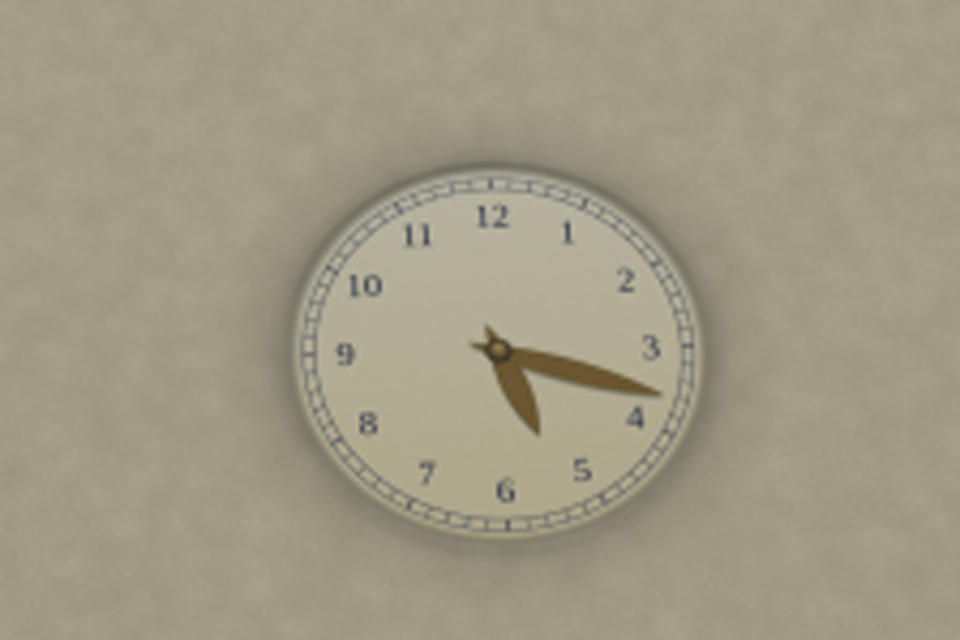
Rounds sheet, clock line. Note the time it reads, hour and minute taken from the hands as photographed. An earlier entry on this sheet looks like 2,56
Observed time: 5,18
